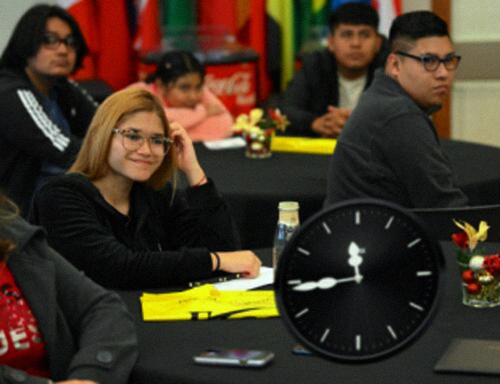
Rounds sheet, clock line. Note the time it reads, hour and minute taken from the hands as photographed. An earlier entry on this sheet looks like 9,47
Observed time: 11,44
